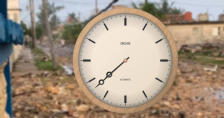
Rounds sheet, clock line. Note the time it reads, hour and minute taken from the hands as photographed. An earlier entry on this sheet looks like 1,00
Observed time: 7,38
